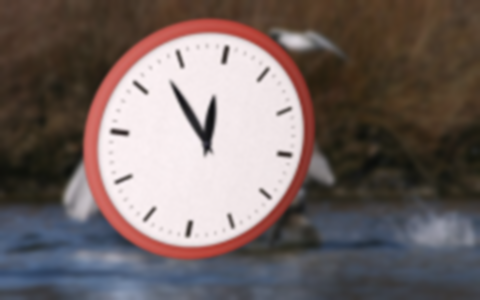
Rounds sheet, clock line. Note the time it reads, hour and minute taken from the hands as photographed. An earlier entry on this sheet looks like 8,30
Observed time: 11,53
